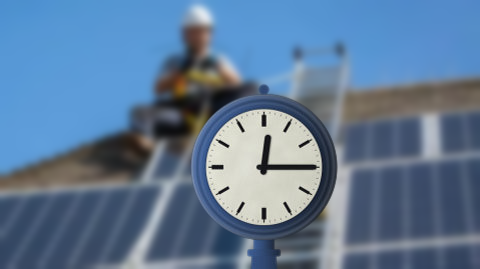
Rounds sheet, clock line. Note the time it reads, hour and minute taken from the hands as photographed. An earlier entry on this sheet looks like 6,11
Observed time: 12,15
